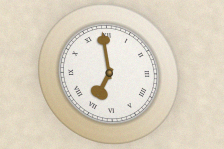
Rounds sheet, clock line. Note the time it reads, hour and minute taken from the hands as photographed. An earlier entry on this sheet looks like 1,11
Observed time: 6,59
